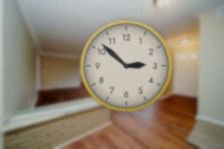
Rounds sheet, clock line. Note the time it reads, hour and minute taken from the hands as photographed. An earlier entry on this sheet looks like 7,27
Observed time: 2,52
